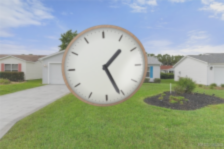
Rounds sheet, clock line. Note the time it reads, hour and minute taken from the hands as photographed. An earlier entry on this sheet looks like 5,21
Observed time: 1,26
